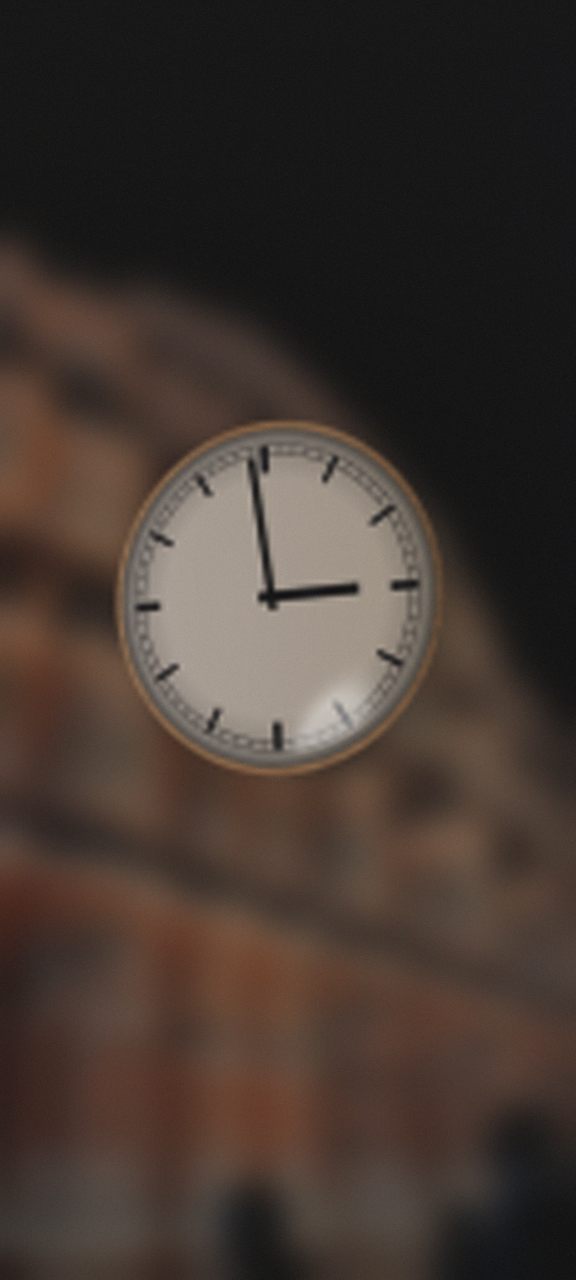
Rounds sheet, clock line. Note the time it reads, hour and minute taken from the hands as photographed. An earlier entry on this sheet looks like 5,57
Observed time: 2,59
